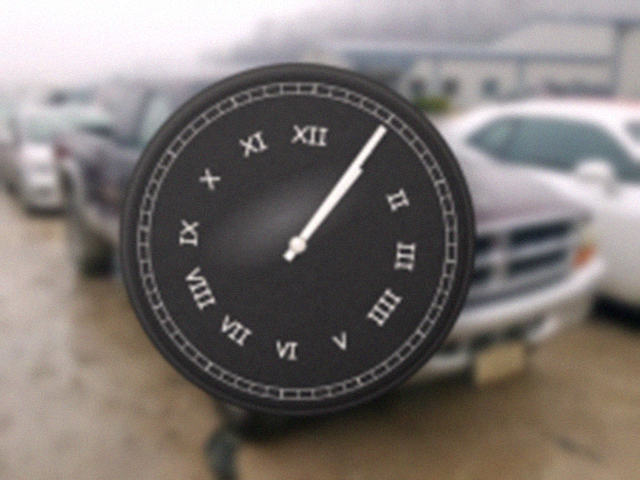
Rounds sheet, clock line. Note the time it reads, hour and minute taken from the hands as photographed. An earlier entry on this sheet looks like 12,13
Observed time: 1,05
